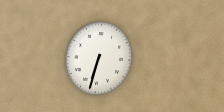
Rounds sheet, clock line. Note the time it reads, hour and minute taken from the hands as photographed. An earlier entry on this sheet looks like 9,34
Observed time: 6,32
